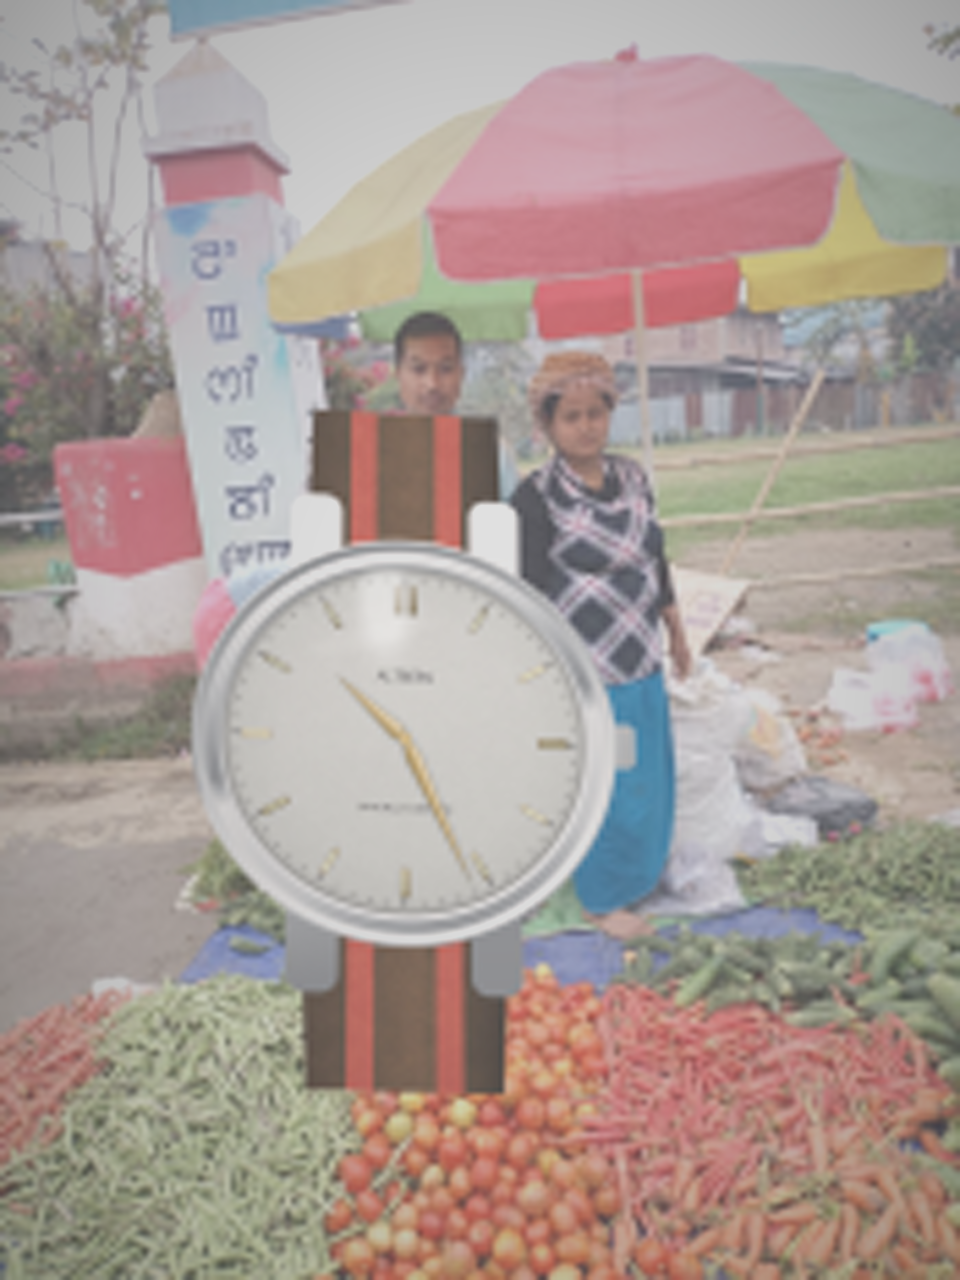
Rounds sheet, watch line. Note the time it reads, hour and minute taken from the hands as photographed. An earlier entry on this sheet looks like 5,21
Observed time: 10,26
